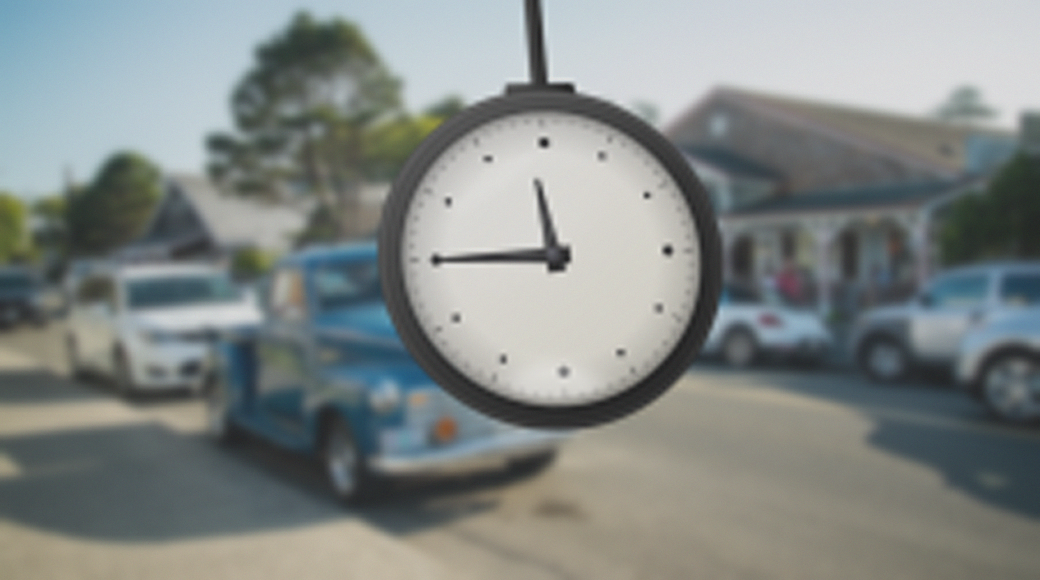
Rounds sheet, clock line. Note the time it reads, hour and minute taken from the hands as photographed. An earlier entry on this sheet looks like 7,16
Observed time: 11,45
